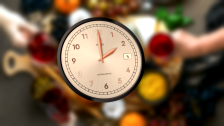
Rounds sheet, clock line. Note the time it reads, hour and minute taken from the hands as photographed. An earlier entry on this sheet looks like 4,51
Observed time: 2,00
